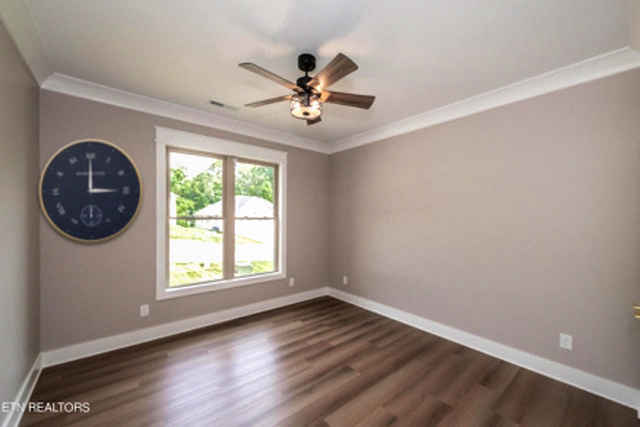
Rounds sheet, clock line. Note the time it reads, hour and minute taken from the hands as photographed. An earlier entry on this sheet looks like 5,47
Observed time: 3,00
